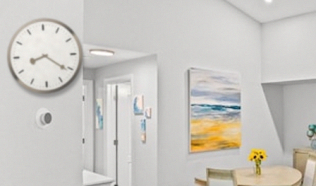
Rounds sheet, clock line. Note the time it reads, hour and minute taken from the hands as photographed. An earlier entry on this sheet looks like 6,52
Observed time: 8,21
